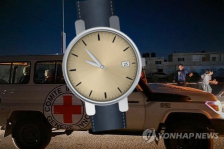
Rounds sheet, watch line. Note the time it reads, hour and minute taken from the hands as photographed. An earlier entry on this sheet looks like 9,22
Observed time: 9,54
